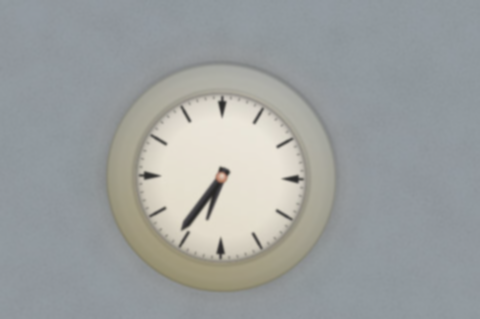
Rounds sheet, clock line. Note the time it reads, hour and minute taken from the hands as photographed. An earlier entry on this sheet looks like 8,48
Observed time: 6,36
